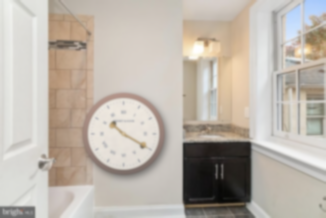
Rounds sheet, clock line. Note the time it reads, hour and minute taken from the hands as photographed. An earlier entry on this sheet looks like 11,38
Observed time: 10,20
